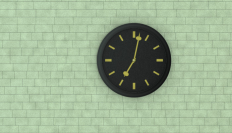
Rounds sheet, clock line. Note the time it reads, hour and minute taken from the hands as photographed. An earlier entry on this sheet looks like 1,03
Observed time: 7,02
